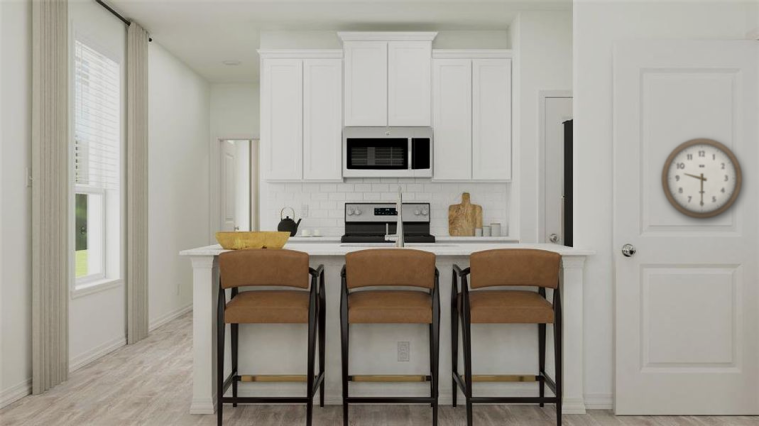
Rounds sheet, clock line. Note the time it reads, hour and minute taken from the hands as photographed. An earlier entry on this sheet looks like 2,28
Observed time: 9,30
